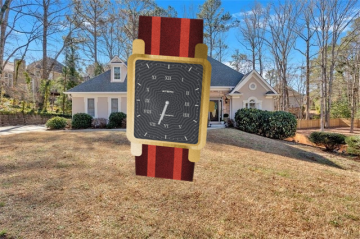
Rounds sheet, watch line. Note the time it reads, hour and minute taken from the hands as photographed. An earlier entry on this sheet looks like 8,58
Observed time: 6,33
